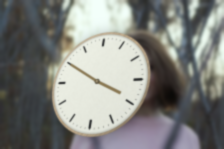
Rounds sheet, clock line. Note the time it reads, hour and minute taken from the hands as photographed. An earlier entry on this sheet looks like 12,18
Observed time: 3,50
